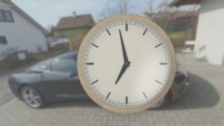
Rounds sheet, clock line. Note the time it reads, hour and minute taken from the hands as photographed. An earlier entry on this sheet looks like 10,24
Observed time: 6,58
